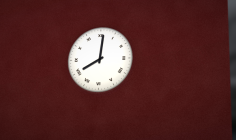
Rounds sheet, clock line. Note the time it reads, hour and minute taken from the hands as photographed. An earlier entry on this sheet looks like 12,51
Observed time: 8,01
